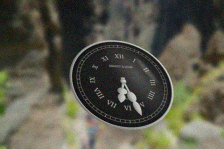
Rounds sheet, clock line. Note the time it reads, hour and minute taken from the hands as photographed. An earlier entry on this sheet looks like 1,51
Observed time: 6,27
